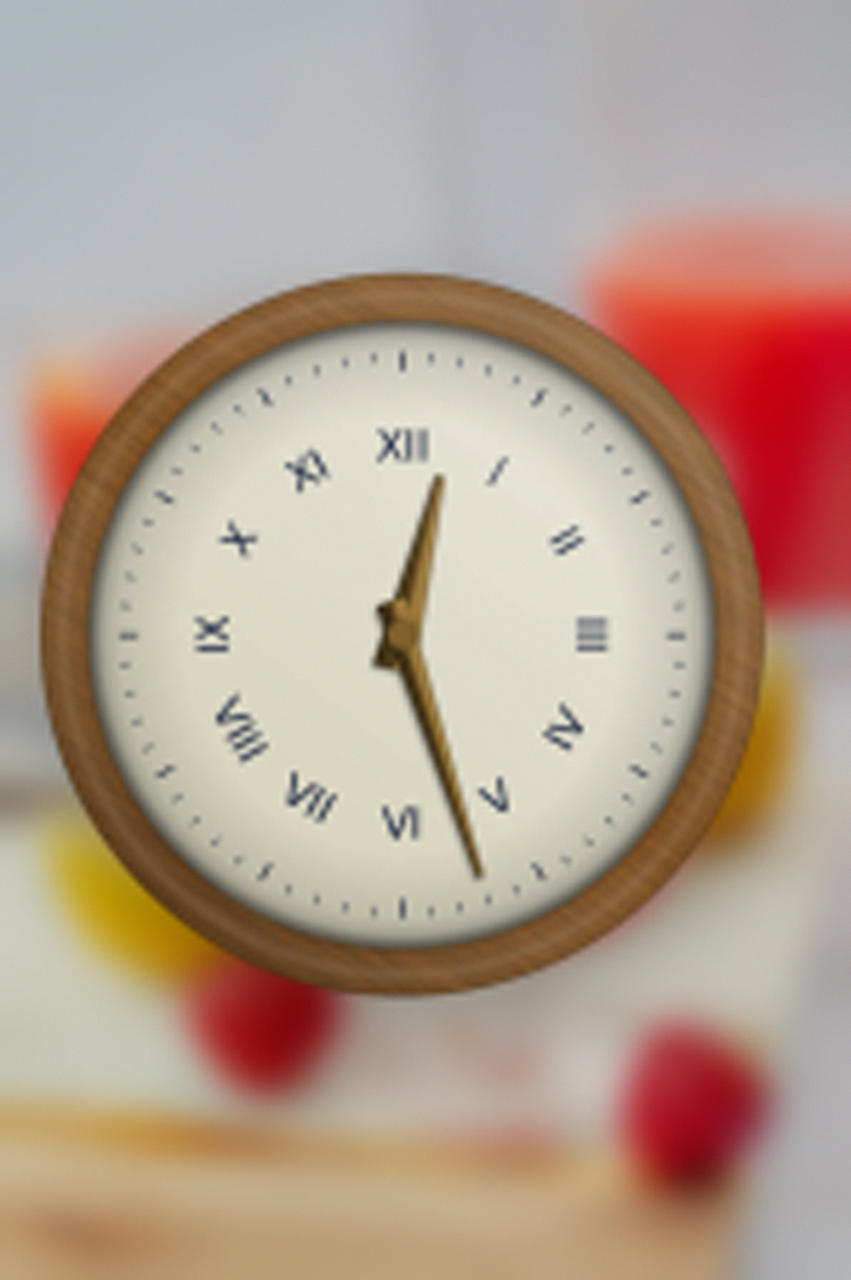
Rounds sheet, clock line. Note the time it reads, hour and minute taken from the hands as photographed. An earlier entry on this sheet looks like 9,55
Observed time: 12,27
